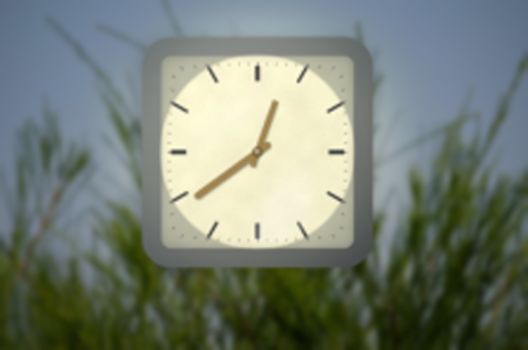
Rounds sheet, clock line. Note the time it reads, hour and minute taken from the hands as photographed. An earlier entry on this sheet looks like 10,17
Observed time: 12,39
